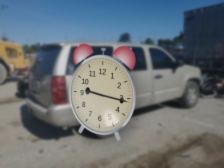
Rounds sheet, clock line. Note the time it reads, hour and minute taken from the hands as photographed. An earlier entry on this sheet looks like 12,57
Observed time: 9,16
